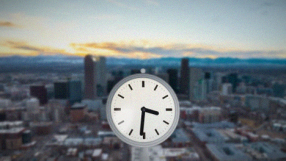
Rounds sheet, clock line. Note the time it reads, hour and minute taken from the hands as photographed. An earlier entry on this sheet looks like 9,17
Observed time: 3,31
